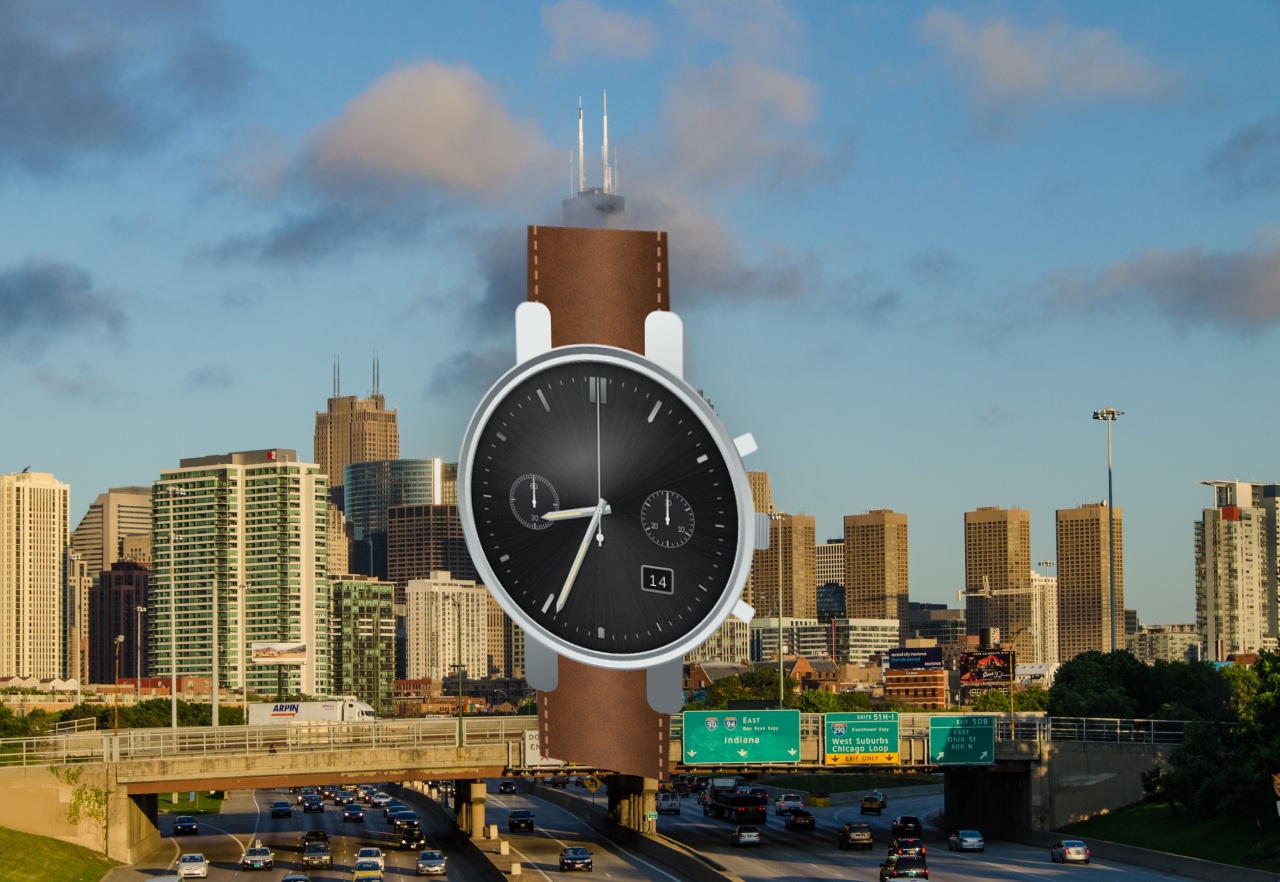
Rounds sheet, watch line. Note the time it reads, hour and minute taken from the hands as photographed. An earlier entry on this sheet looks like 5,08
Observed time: 8,34
